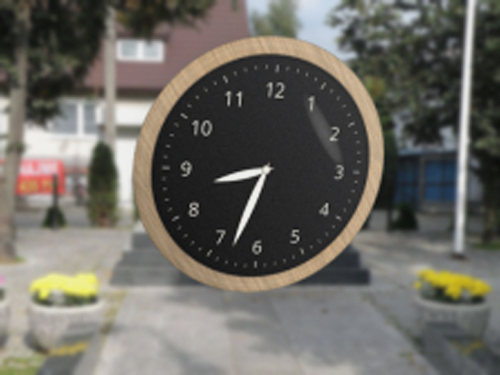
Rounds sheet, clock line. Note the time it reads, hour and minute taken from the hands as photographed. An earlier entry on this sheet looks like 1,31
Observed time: 8,33
